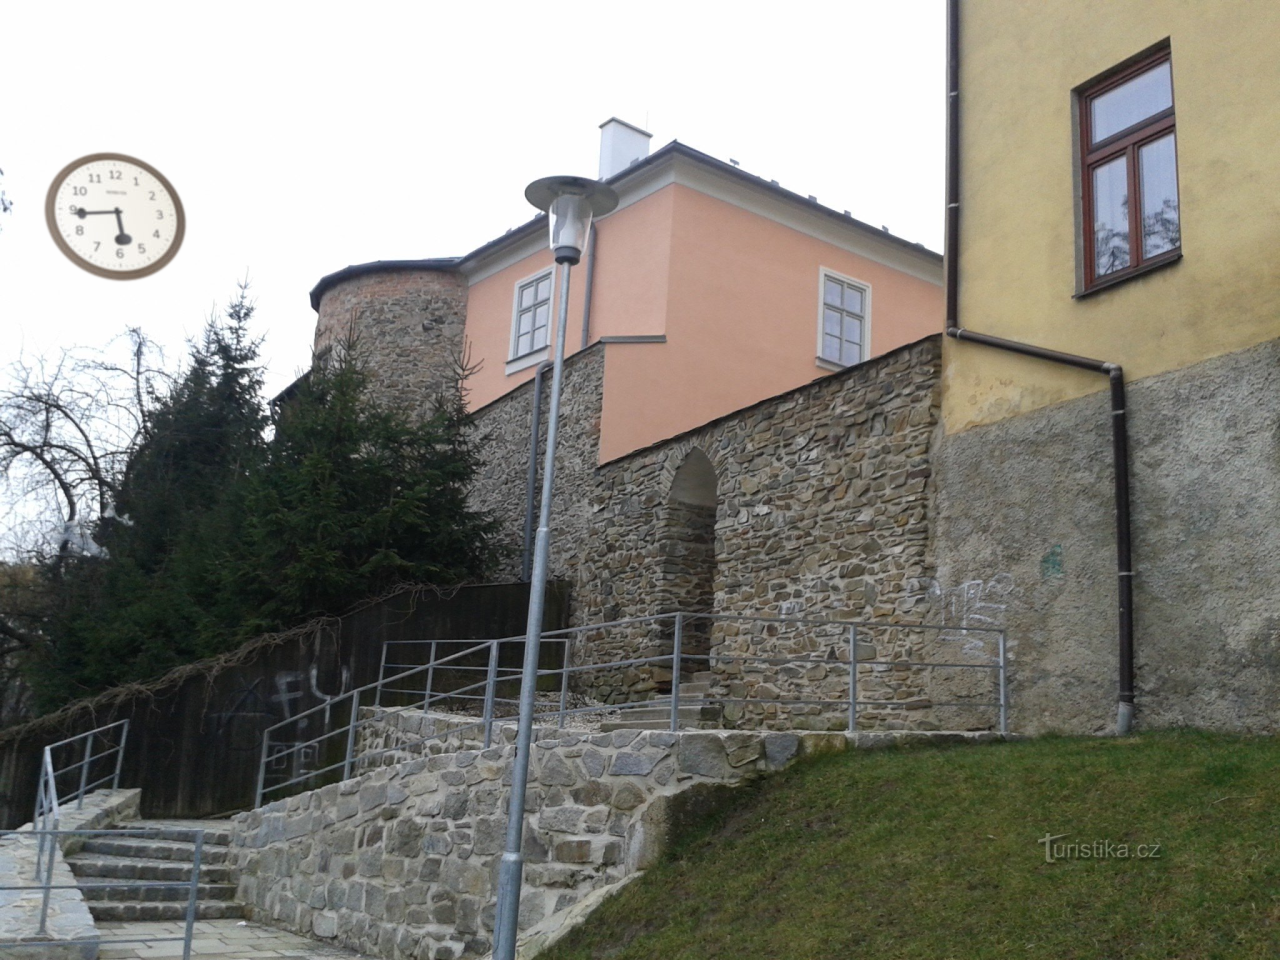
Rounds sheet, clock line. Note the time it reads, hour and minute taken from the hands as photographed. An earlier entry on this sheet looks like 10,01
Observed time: 5,44
